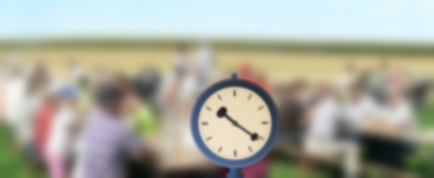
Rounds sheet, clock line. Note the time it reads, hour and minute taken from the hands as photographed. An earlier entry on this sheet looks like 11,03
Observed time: 10,21
